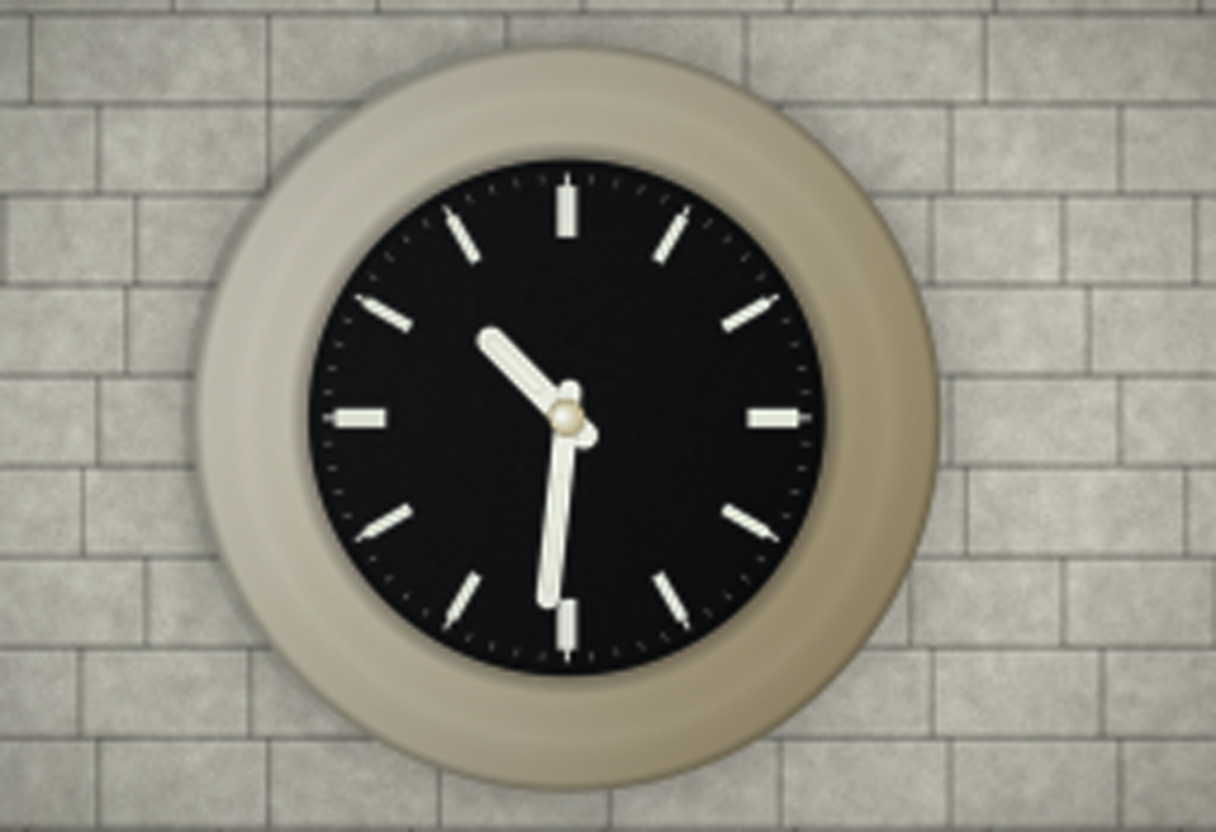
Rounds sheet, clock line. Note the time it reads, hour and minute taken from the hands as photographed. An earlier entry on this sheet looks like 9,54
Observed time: 10,31
